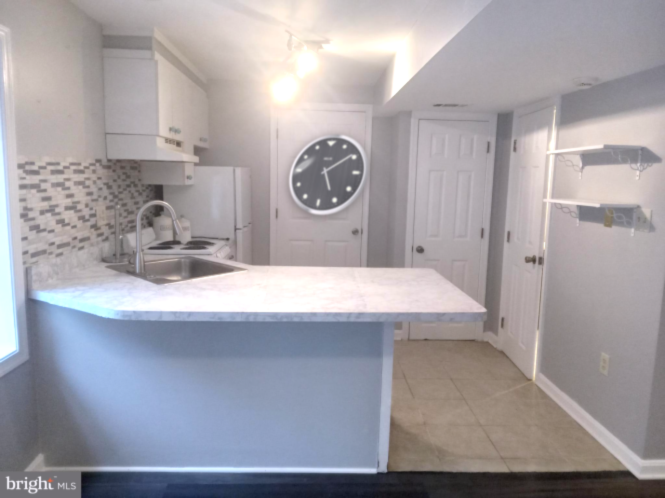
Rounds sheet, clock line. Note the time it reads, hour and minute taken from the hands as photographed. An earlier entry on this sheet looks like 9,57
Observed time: 5,09
